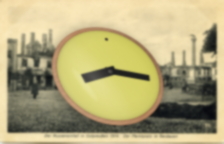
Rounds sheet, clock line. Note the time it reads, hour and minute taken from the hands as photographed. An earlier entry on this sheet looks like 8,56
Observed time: 8,16
